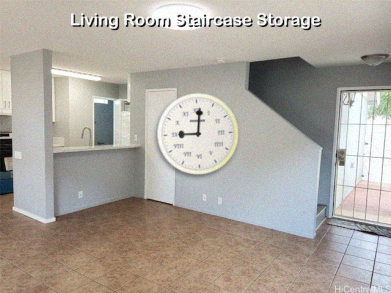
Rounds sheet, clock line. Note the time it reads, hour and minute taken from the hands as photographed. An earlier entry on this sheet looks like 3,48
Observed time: 9,01
